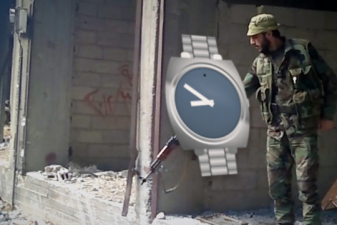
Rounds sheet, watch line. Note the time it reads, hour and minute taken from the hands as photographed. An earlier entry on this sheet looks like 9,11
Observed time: 8,51
